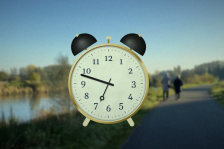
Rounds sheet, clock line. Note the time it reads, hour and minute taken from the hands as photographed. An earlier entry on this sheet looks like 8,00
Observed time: 6,48
